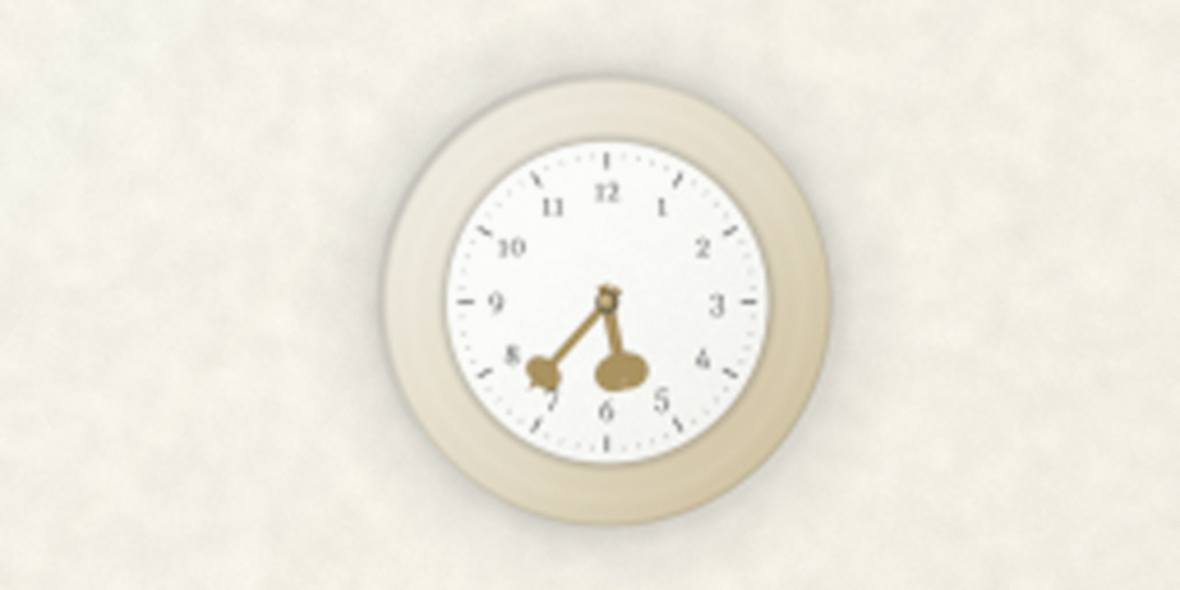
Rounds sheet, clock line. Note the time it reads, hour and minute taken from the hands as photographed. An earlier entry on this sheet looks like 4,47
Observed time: 5,37
